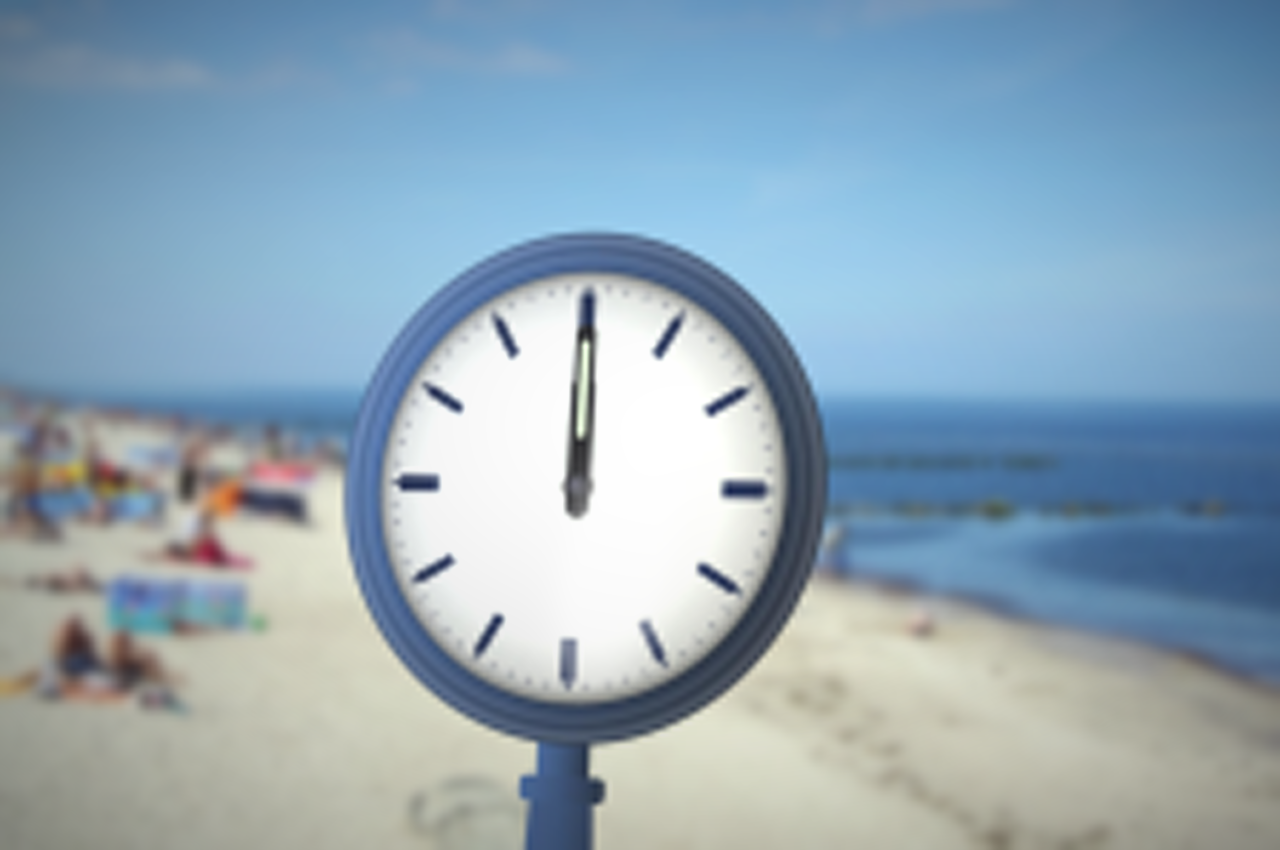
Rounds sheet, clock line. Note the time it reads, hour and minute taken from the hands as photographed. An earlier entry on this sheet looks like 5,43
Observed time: 12,00
